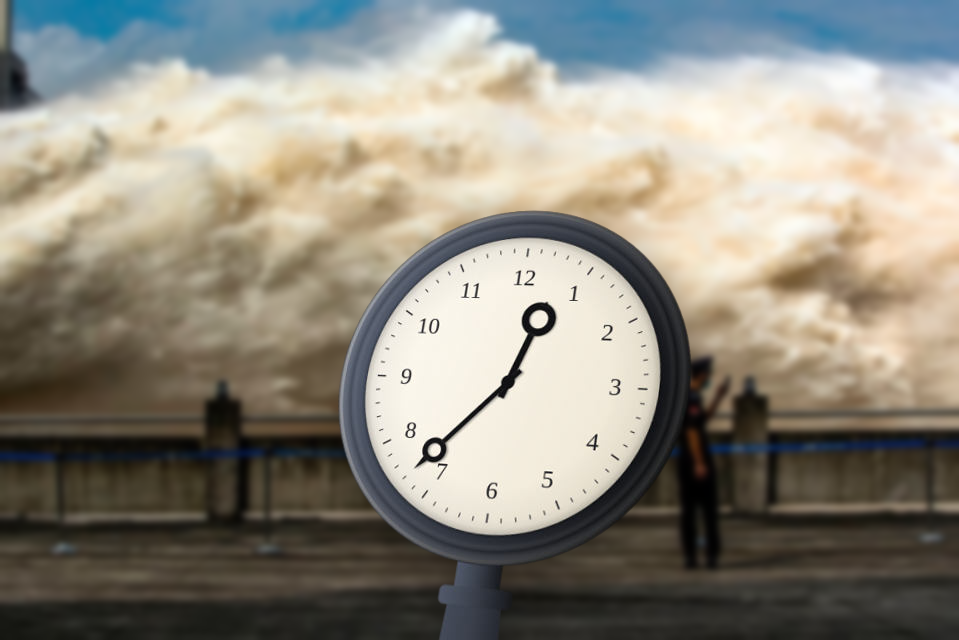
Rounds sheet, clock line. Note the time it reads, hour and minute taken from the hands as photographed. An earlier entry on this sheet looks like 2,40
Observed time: 12,37
